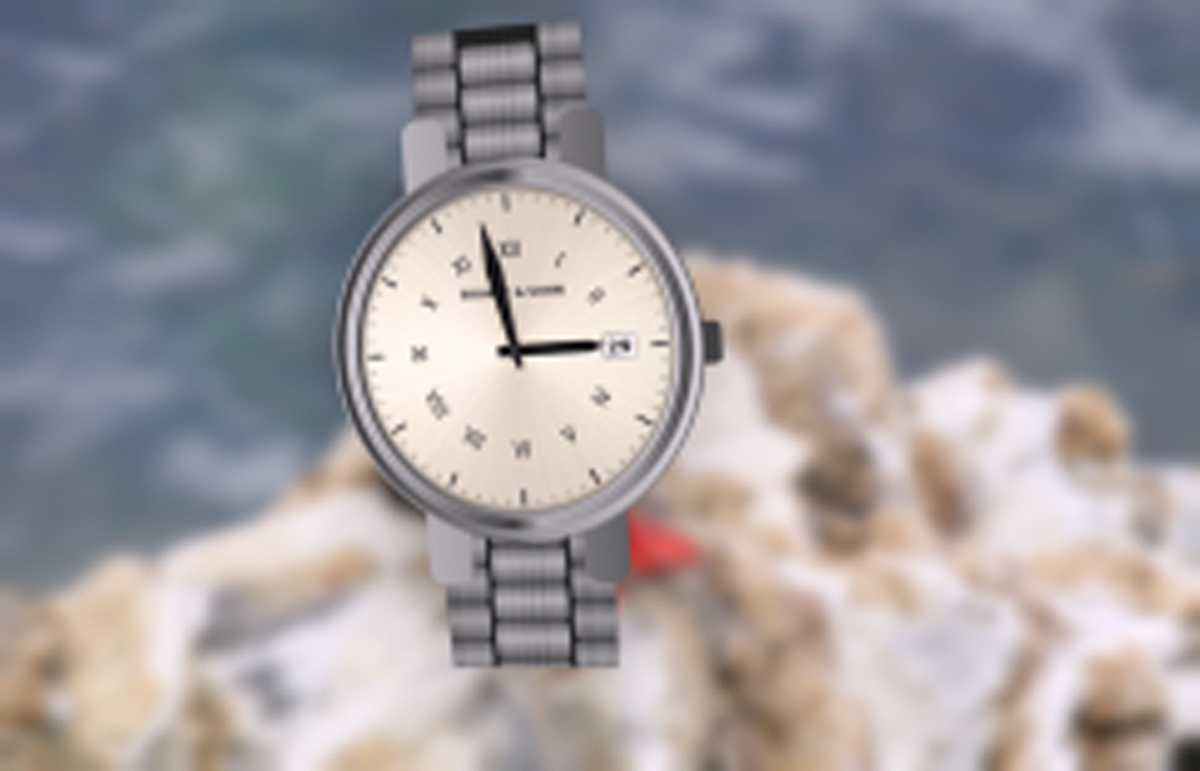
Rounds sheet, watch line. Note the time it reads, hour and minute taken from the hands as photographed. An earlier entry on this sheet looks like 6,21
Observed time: 2,58
